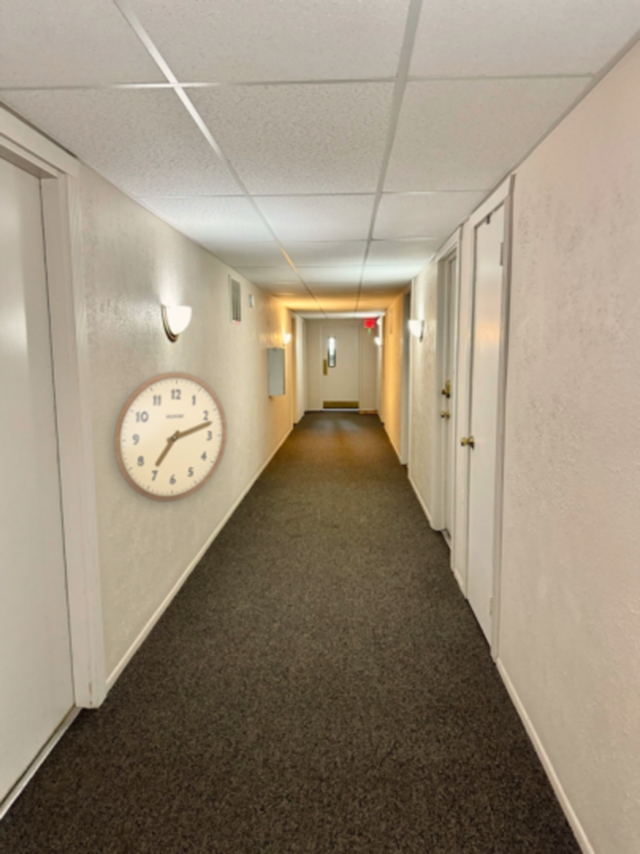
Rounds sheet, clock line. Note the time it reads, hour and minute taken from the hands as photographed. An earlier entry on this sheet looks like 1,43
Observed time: 7,12
